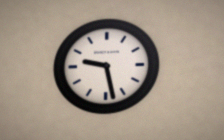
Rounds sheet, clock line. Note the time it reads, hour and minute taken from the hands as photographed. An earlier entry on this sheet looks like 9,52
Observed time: 9,28
